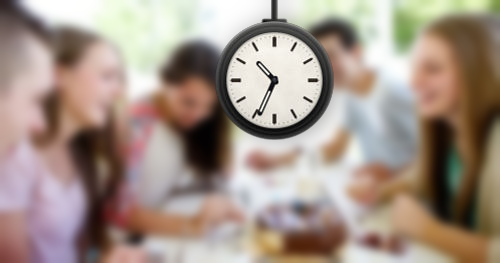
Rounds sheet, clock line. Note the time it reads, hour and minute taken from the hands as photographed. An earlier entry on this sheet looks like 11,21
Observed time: 10,34
